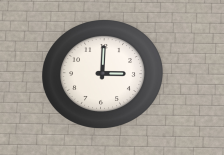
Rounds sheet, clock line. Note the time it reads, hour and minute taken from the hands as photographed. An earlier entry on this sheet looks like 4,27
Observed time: 3,00
